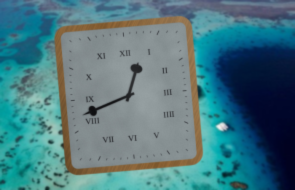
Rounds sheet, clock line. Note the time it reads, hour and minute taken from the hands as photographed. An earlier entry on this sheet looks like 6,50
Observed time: 12,42
